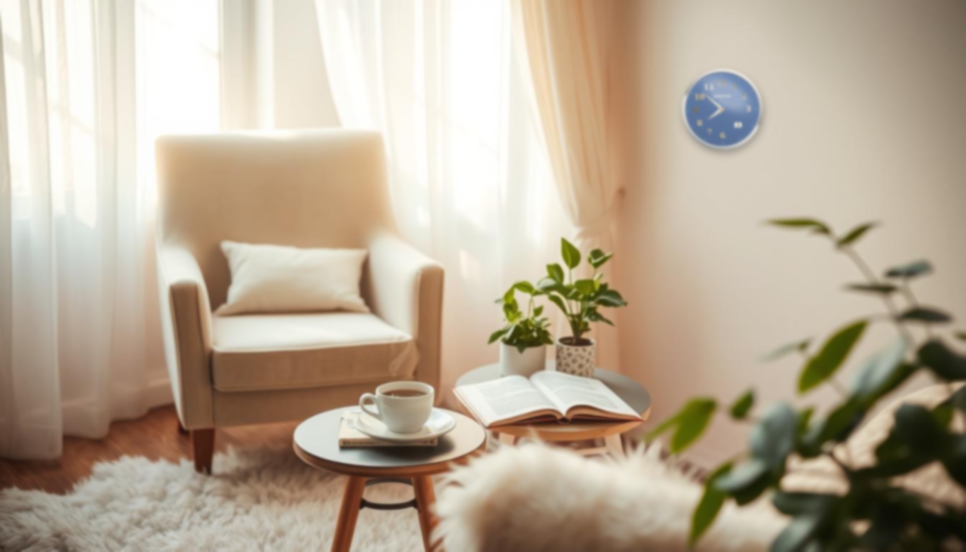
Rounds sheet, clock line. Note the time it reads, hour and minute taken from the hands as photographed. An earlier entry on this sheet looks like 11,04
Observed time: 7,52
